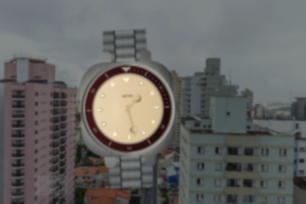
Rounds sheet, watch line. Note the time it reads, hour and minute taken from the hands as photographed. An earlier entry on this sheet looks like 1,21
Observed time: 1,28
